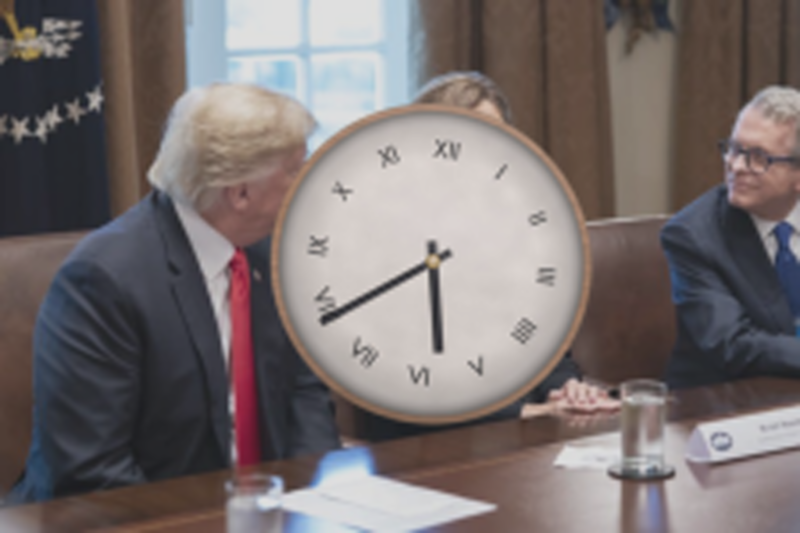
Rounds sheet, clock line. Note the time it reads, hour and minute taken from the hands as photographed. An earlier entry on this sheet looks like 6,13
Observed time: 5,39
